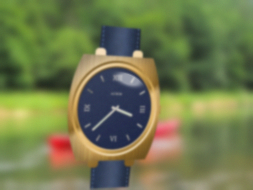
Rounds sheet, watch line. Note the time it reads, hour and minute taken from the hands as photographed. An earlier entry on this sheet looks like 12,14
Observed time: 3,38
